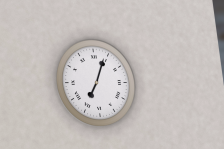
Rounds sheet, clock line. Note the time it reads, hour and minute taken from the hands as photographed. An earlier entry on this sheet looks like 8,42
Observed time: 7,04
